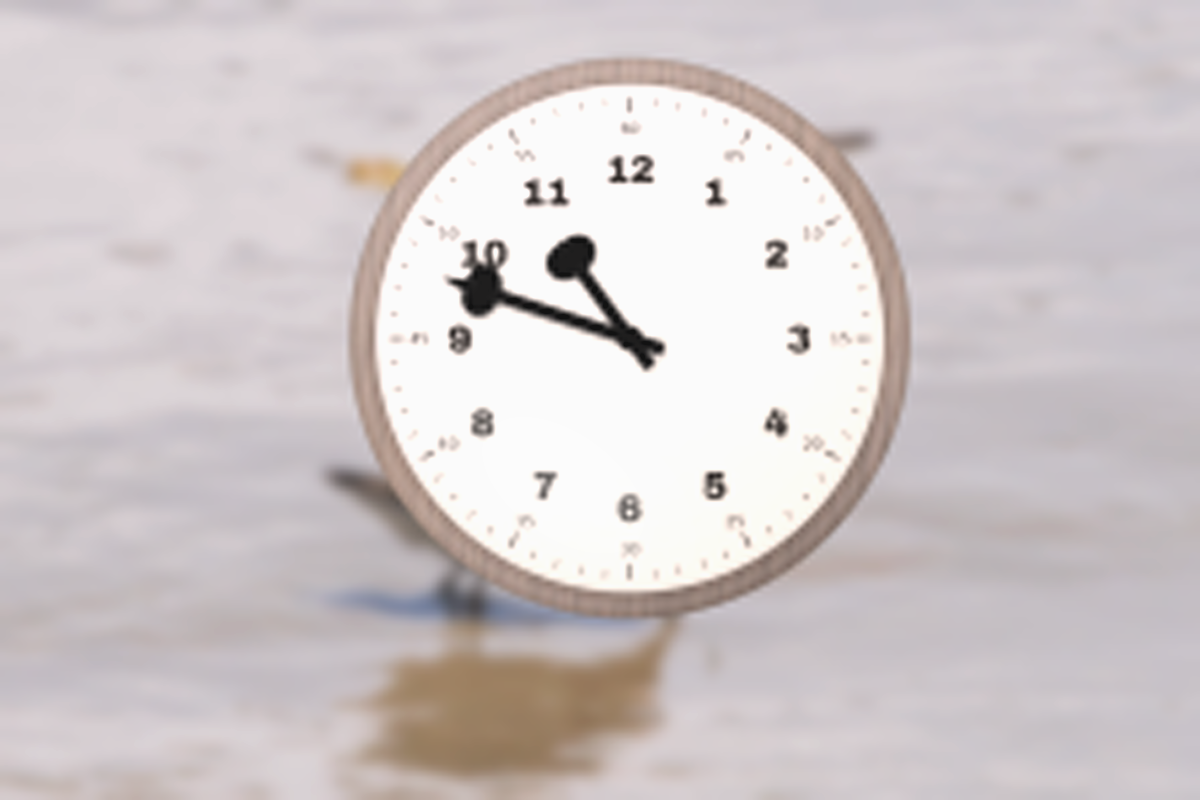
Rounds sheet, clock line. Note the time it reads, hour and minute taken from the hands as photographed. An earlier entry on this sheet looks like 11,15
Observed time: 10,48
